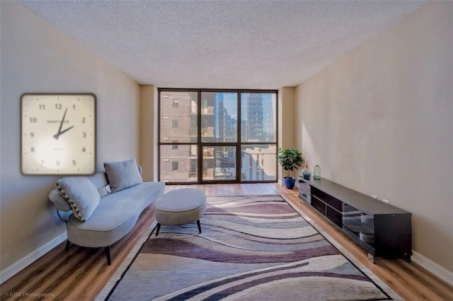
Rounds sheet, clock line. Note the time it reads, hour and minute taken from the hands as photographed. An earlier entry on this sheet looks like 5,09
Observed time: 2,03
